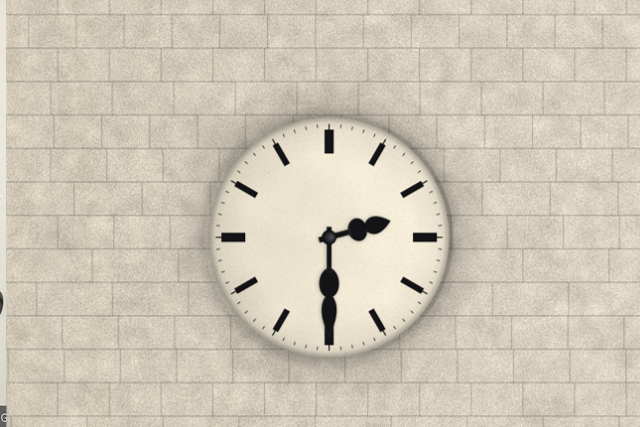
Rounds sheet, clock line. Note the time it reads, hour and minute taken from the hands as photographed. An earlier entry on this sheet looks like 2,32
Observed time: 2,30
